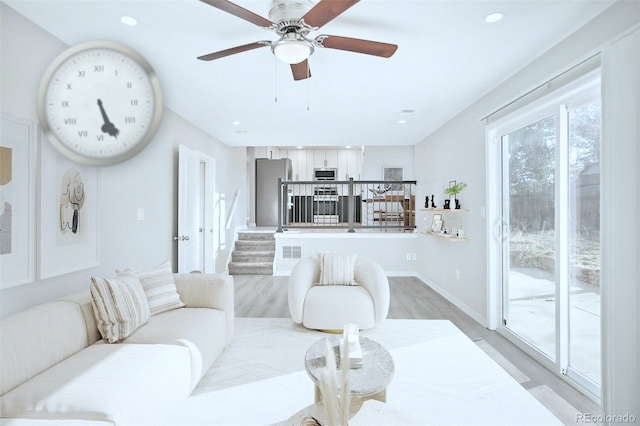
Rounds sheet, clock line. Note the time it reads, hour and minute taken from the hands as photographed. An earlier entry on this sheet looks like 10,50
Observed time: 5,26
